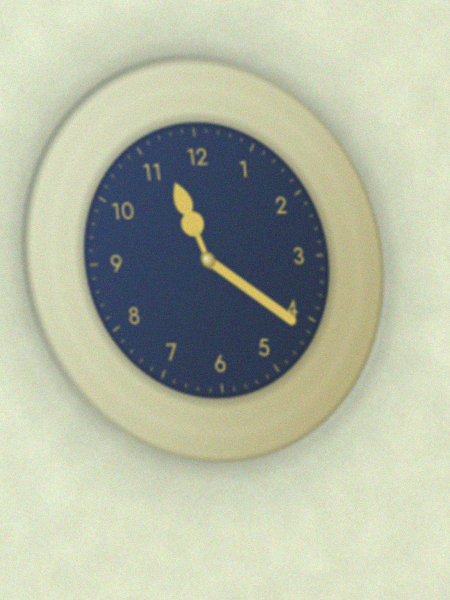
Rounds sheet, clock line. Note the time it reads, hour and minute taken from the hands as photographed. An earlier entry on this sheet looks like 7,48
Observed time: 11,21
